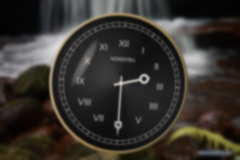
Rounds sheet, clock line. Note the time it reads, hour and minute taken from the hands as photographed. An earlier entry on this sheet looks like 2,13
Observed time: 2,30
